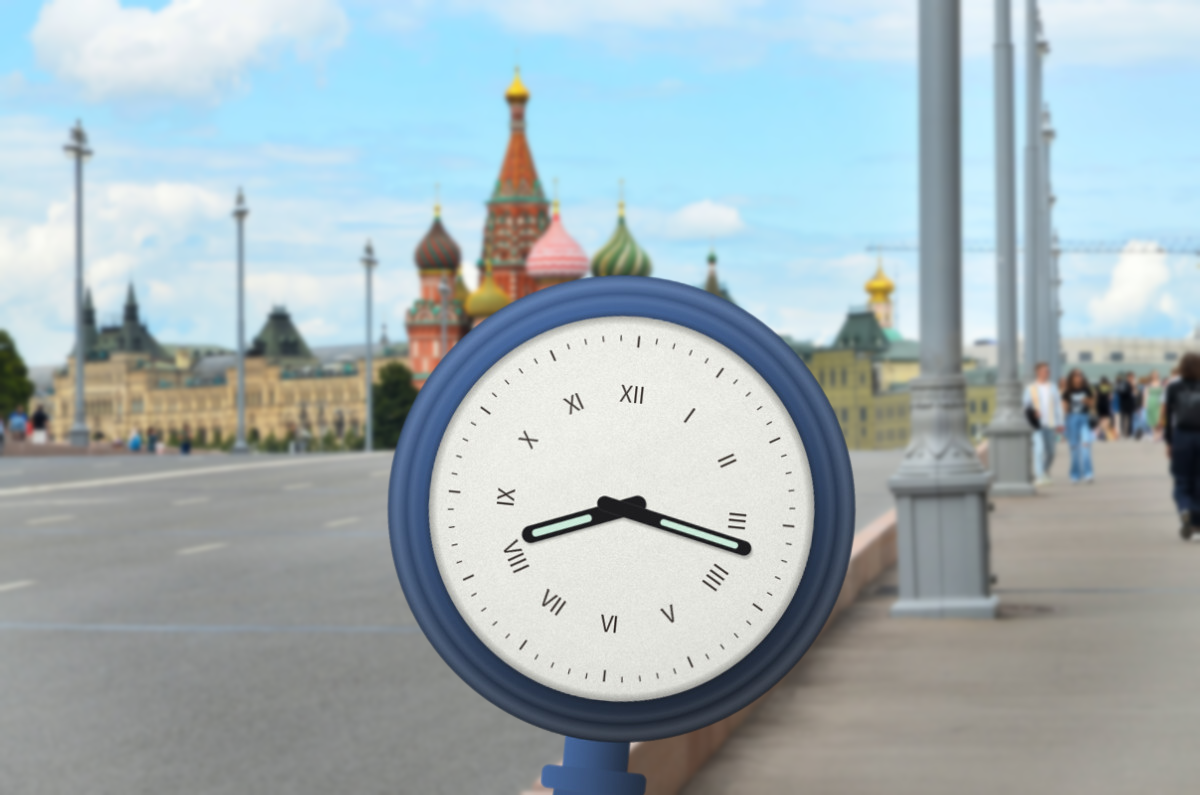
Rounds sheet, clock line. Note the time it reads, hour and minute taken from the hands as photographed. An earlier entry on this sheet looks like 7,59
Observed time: 8,17
